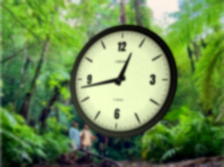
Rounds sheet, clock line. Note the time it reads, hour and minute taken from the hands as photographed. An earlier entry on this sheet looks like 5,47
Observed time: 12,43
